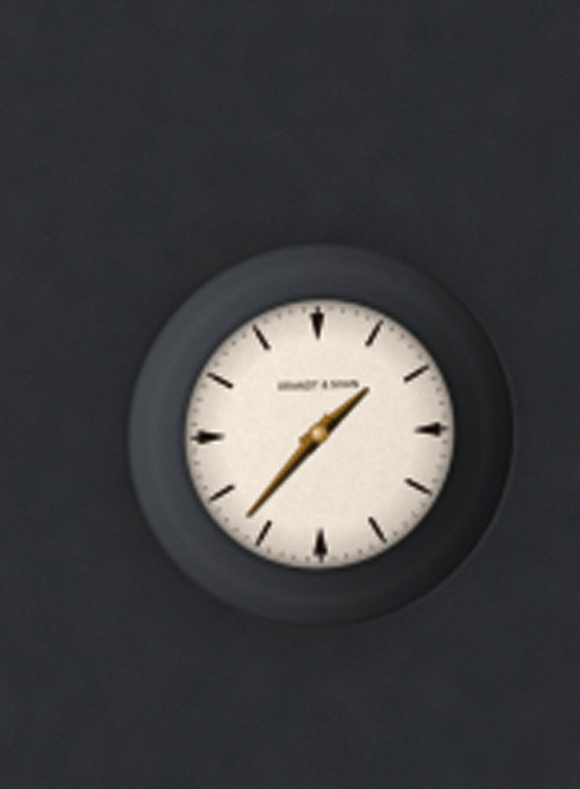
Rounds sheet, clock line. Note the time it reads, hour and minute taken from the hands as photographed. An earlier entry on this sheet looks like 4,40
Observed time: 1,37
